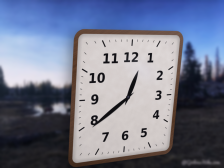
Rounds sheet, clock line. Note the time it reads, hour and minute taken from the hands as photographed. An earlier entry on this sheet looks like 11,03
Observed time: 12,39
